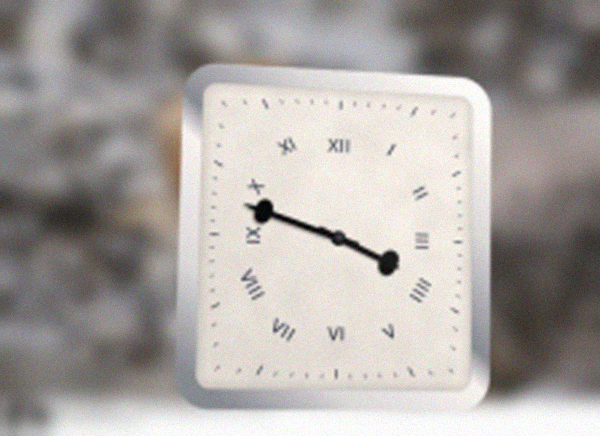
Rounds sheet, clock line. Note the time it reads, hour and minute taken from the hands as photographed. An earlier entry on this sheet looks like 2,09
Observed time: 3,48
